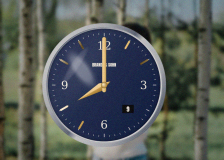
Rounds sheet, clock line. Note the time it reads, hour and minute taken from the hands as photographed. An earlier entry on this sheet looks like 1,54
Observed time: 8,00
